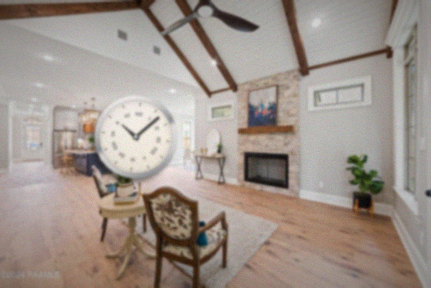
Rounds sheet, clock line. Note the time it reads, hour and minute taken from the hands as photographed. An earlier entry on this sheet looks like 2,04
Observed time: 10,07
